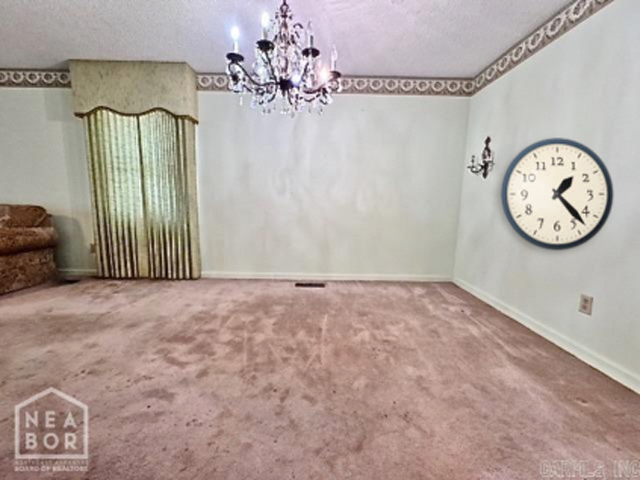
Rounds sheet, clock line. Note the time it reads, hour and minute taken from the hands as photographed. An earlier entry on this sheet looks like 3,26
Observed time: 1,23
